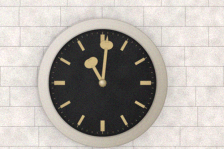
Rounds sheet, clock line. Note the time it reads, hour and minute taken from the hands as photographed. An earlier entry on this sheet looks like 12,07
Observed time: 11,01
